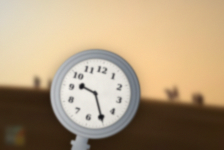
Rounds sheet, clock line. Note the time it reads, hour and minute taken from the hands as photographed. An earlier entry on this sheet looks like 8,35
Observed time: 9,25
